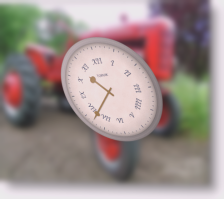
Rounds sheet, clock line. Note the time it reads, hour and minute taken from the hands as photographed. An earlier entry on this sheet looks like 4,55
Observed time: 10,38
